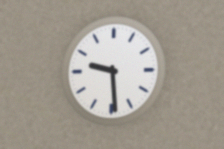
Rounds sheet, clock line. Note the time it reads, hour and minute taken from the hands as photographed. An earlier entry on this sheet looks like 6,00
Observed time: 9,29
